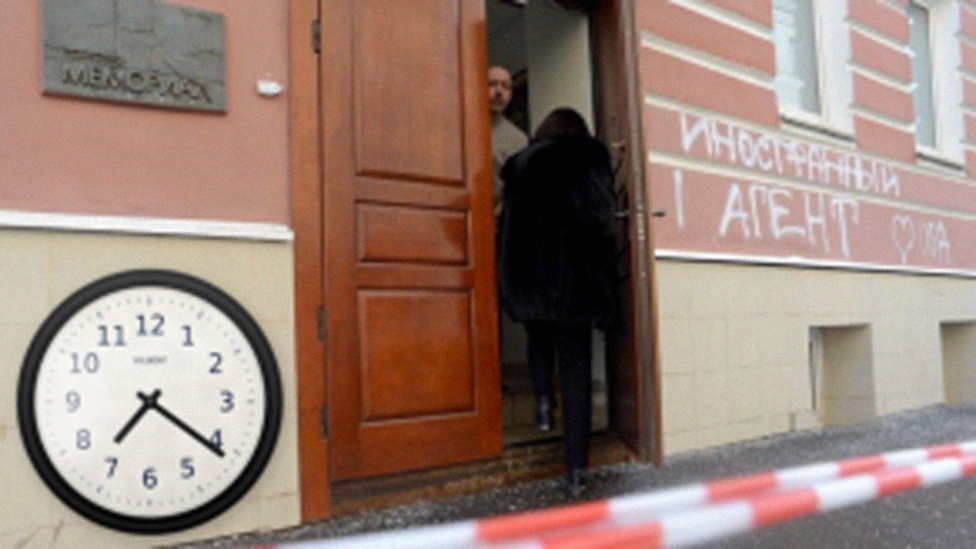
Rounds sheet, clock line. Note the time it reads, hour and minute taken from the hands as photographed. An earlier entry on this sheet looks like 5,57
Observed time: 7,21
